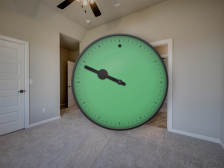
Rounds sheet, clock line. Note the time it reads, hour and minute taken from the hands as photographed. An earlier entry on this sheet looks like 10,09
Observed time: 9,49
